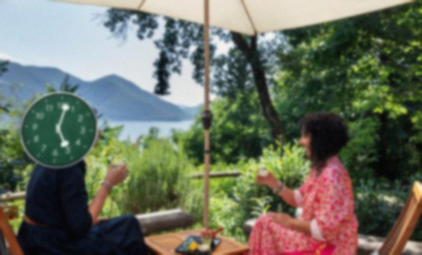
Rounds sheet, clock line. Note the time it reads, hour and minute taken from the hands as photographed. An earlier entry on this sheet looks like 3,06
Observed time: 5,02
